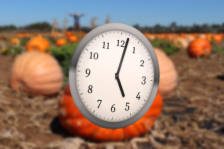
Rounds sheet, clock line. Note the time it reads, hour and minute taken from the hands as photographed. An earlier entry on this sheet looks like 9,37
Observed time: 5,02
